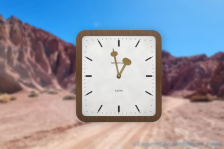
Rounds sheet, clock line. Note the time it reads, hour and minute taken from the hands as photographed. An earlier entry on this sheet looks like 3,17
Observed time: 12,58
